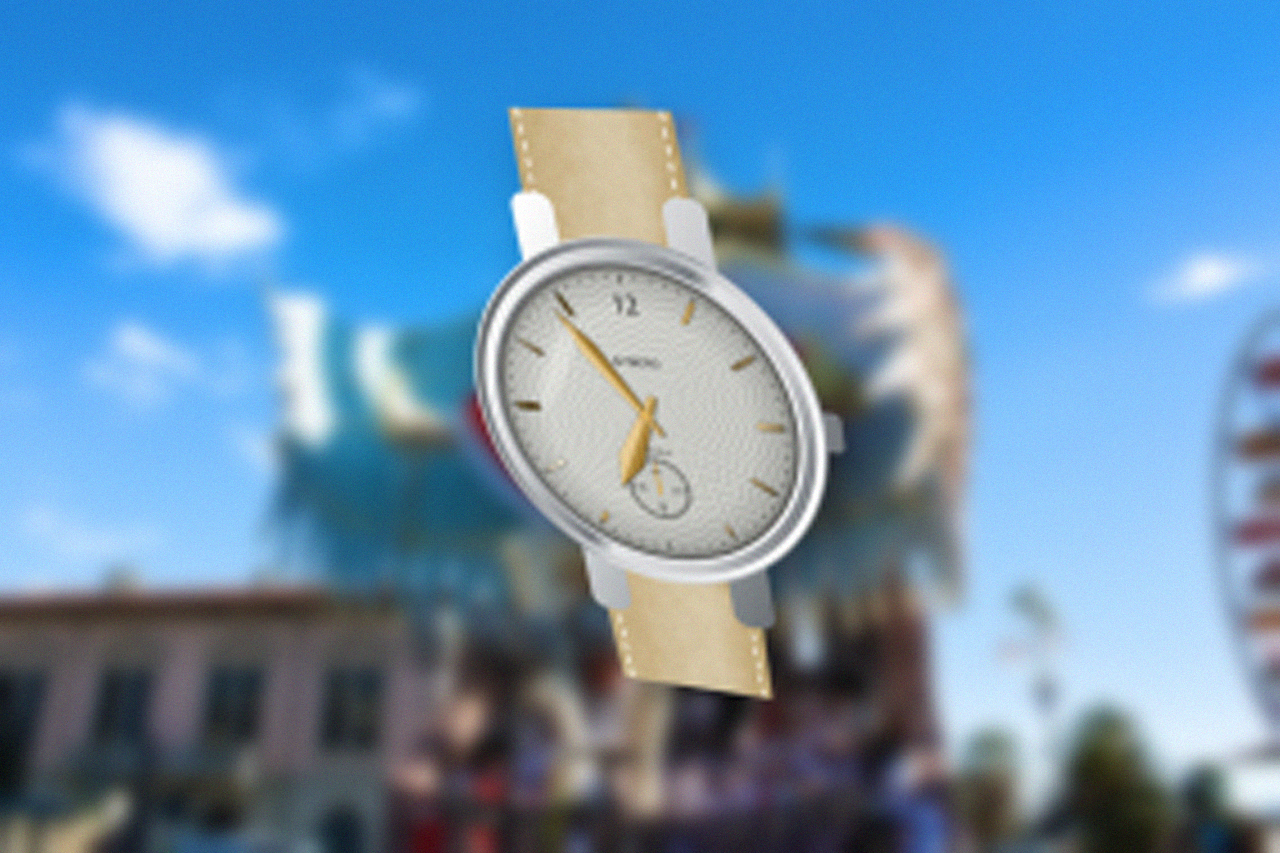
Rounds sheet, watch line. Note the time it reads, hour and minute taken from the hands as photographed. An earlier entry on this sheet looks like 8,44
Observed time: 6,54
